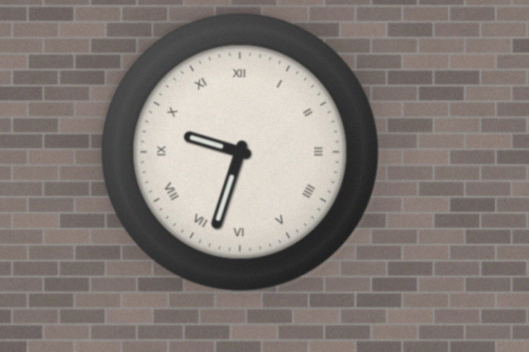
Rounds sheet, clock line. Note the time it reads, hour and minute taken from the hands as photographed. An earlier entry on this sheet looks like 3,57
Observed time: 9,33
